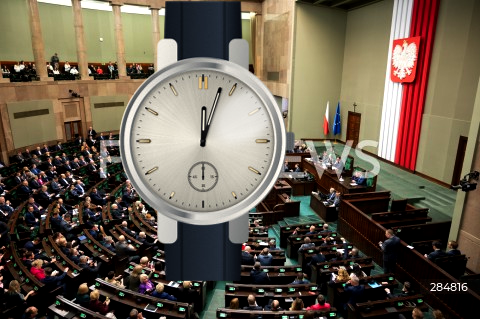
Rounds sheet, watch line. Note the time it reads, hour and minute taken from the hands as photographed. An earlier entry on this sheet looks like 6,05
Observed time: 12,03
